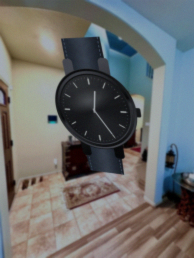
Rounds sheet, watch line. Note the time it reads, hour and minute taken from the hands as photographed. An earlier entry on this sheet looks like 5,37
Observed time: 12,25
